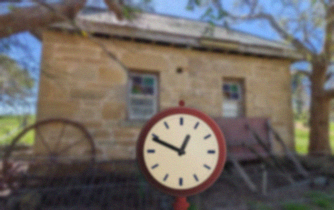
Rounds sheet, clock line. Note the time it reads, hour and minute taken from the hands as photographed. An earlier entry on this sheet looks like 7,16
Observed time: 12,49
